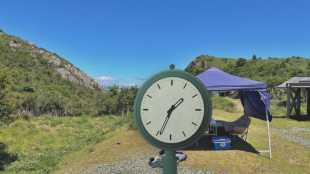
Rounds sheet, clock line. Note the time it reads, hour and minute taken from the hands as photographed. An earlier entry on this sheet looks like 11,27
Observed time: 1,34
